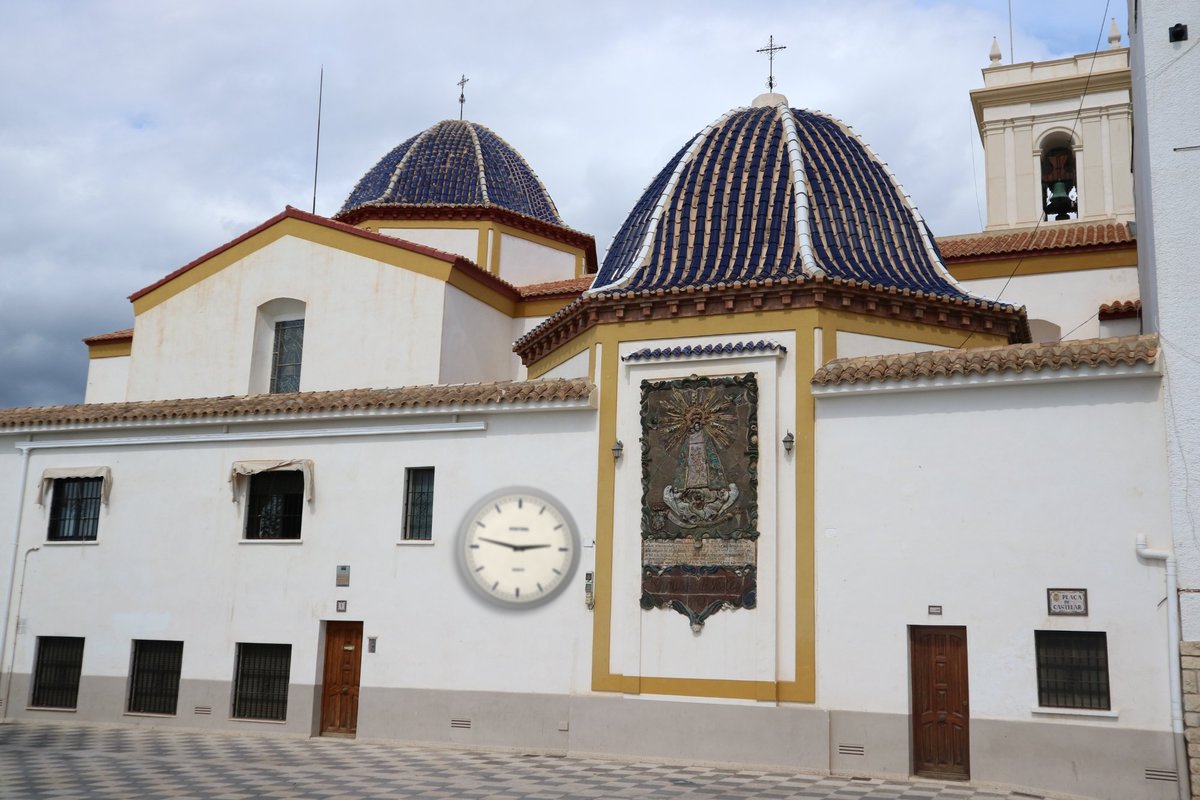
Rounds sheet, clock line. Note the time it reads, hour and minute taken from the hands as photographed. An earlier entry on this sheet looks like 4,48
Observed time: 2,47
